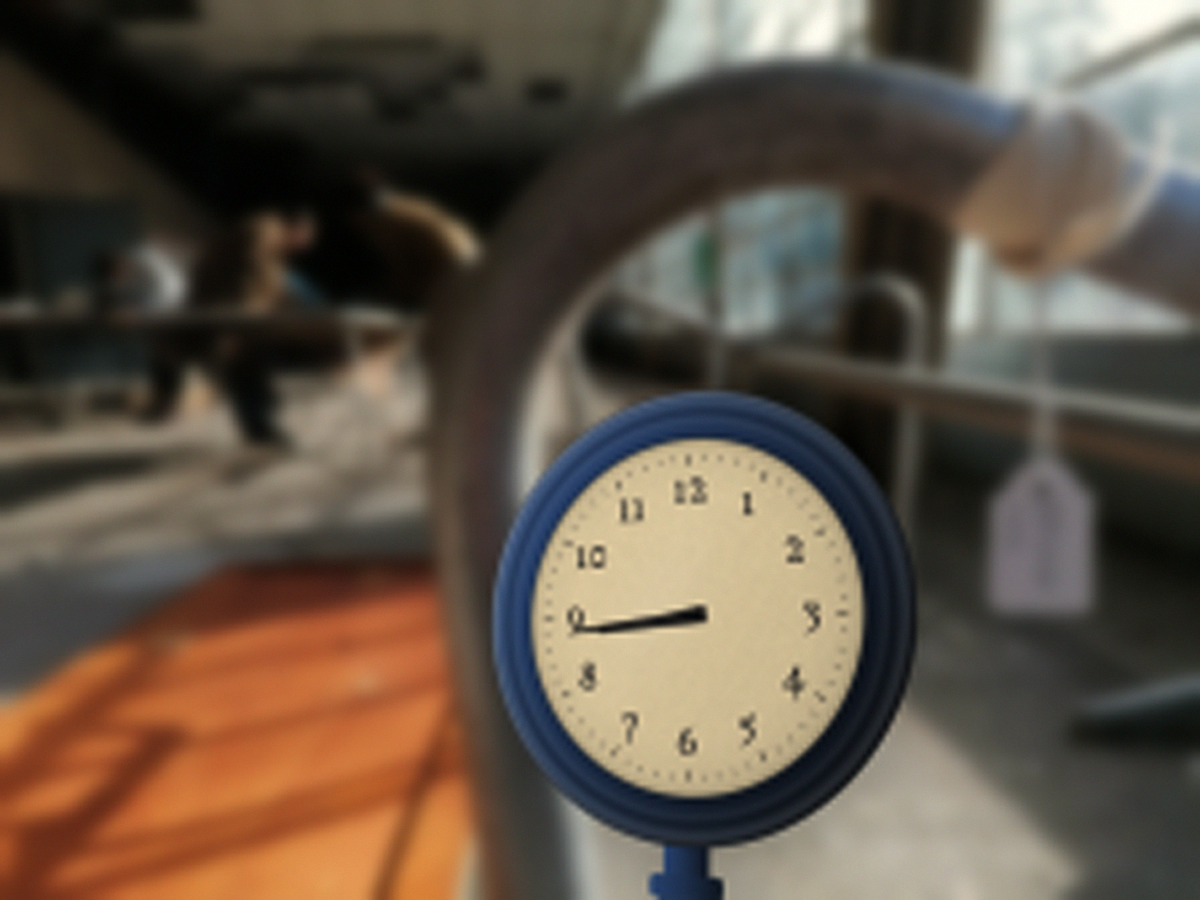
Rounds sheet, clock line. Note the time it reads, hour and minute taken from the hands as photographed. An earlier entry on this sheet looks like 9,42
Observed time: 8,44
